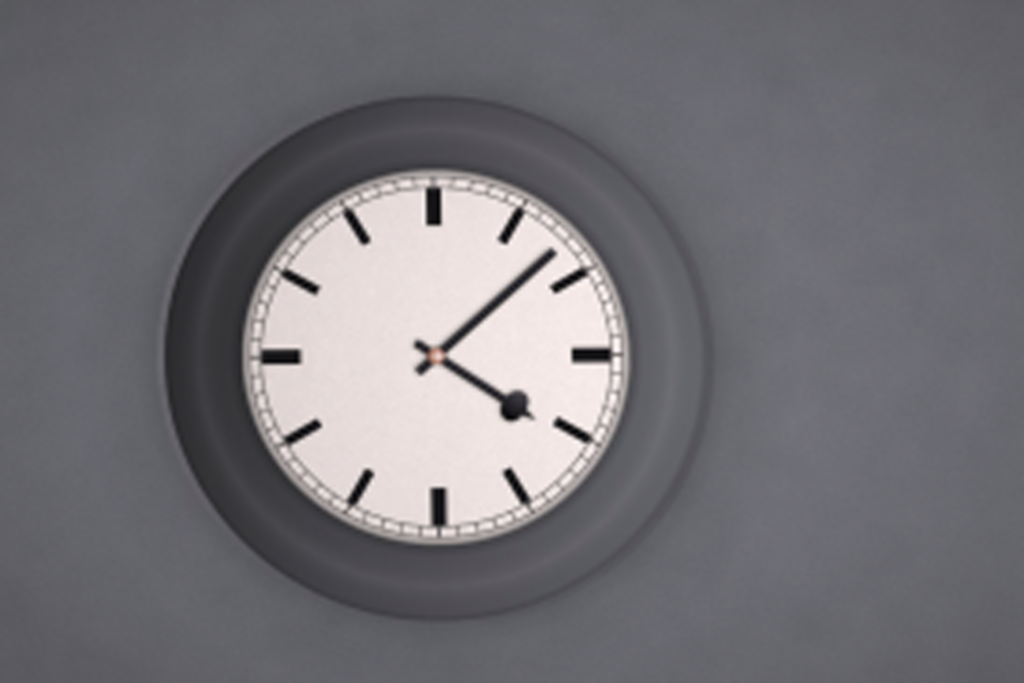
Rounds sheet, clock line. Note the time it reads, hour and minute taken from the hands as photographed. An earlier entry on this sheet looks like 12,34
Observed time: 4,08
